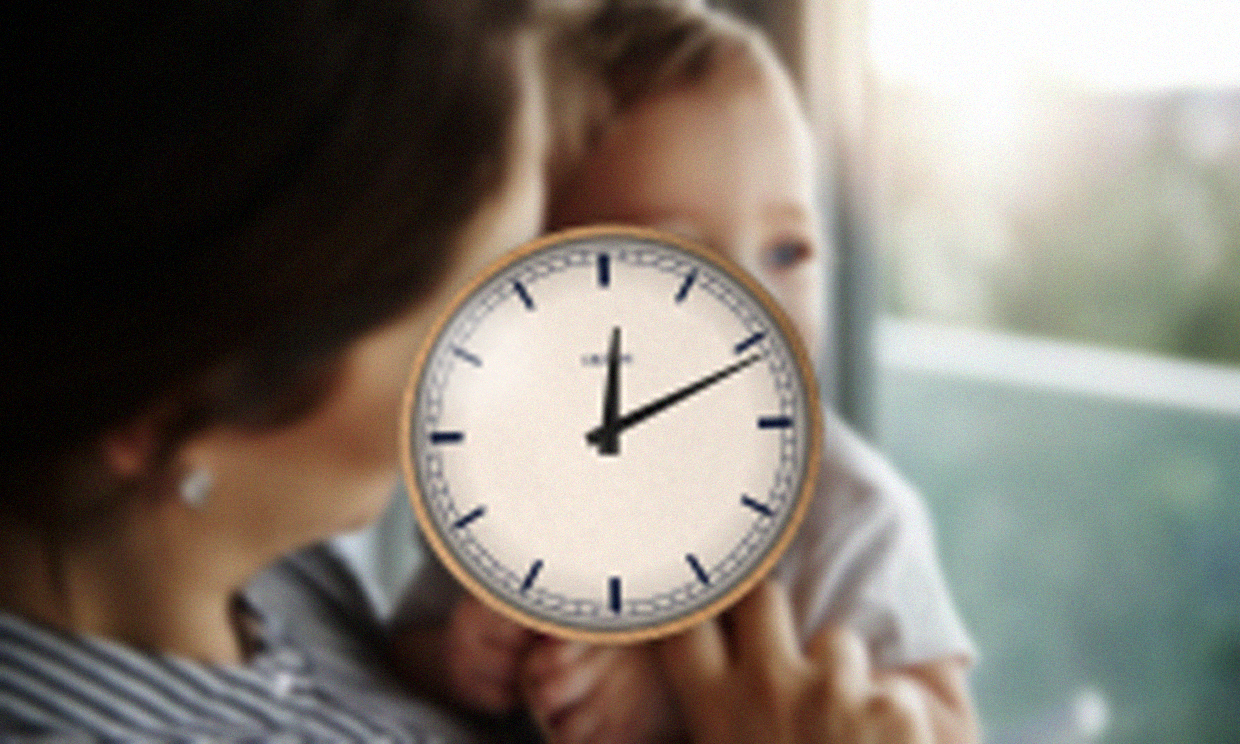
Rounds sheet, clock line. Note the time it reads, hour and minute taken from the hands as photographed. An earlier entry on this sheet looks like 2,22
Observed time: 12,11
